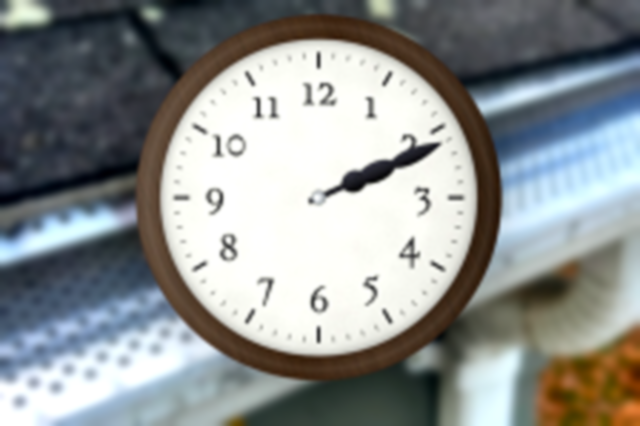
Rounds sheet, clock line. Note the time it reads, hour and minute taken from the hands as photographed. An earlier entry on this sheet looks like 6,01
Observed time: 2,11
